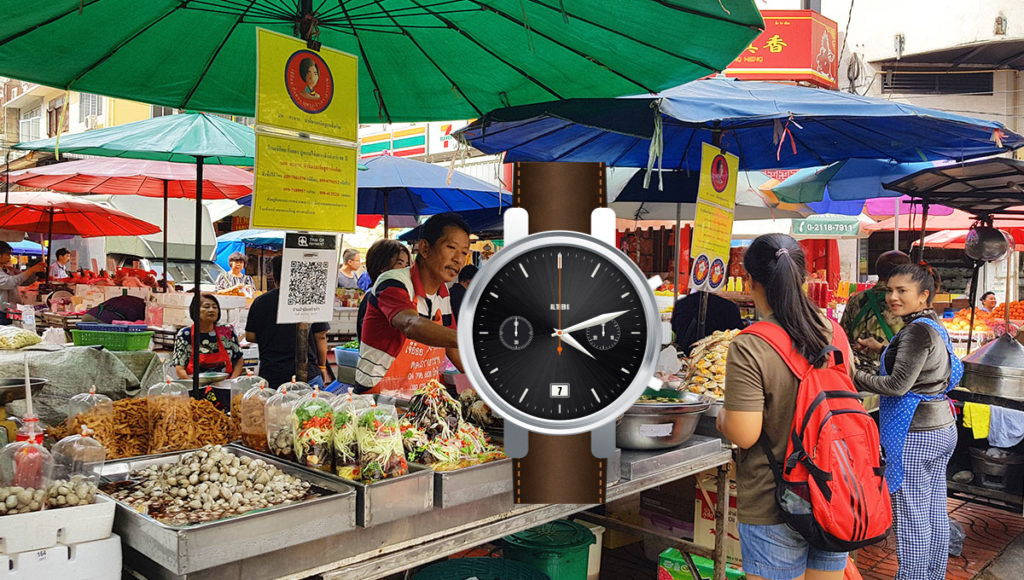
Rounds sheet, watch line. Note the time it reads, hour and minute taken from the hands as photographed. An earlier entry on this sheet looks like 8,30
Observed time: 4,12
